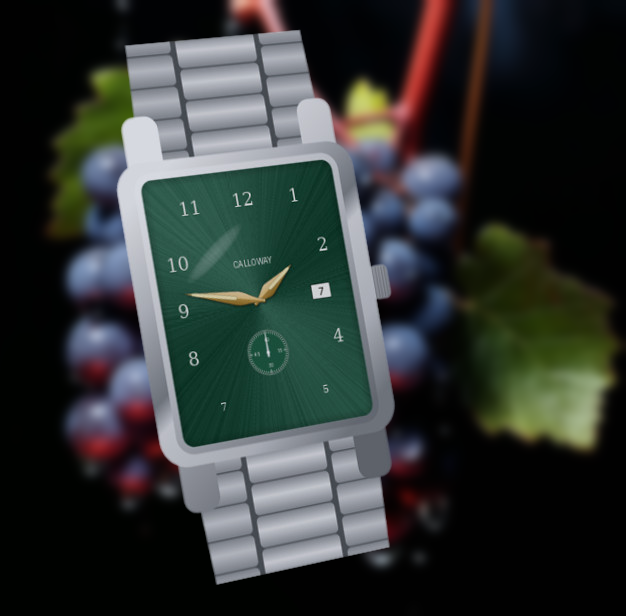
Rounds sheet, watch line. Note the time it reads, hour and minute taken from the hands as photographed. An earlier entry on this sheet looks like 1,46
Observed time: 1,47
